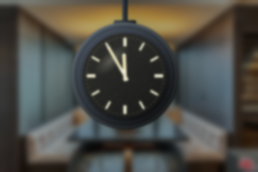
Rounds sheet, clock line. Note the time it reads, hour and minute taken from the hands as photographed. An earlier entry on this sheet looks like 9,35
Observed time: 11,55
